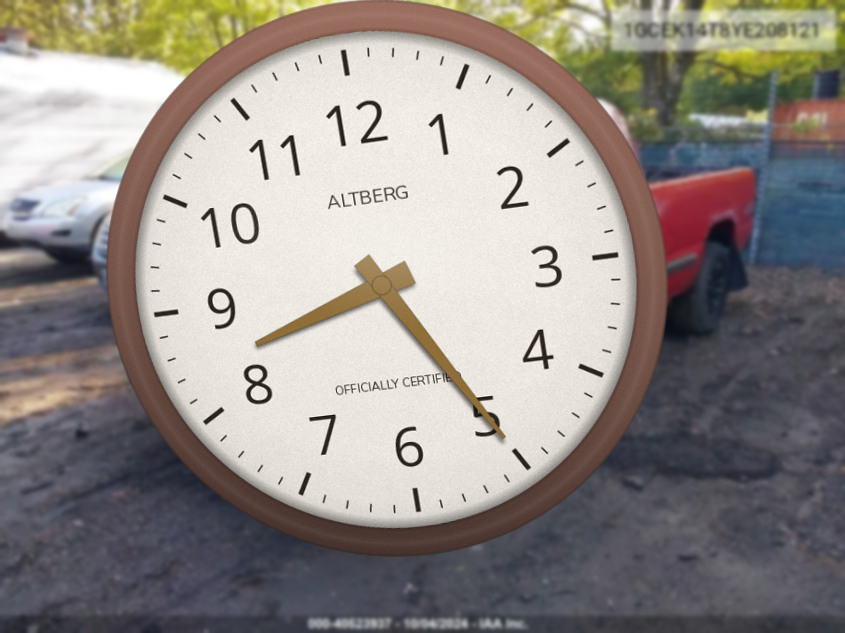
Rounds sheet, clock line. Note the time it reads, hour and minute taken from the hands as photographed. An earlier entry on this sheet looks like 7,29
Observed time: 8,25
